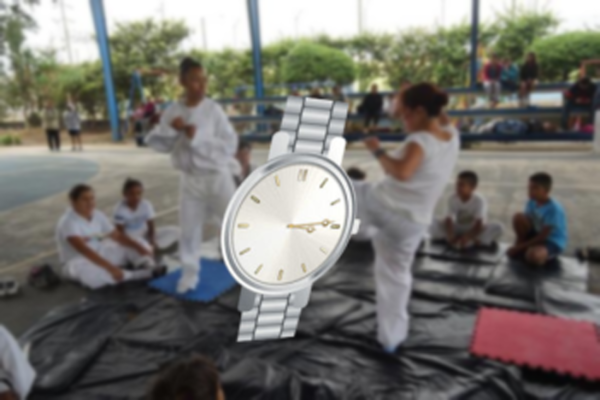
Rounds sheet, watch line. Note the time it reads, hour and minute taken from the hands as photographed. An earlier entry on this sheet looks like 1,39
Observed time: 3,14
